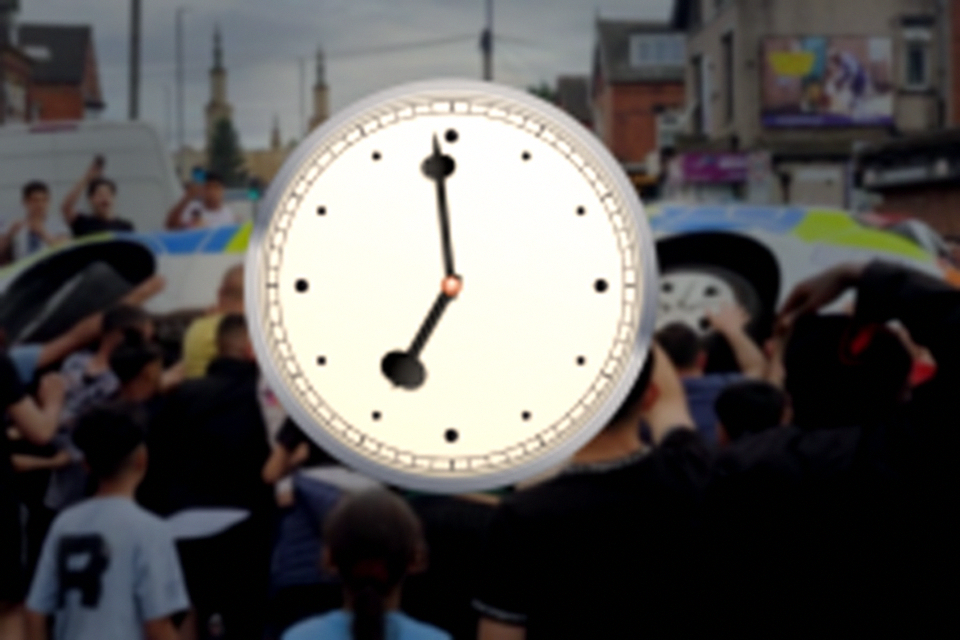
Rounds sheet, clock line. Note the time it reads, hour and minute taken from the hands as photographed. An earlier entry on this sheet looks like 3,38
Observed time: 6,59
